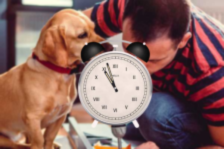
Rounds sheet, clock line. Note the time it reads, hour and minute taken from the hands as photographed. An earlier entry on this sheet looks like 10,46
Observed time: 10,57
